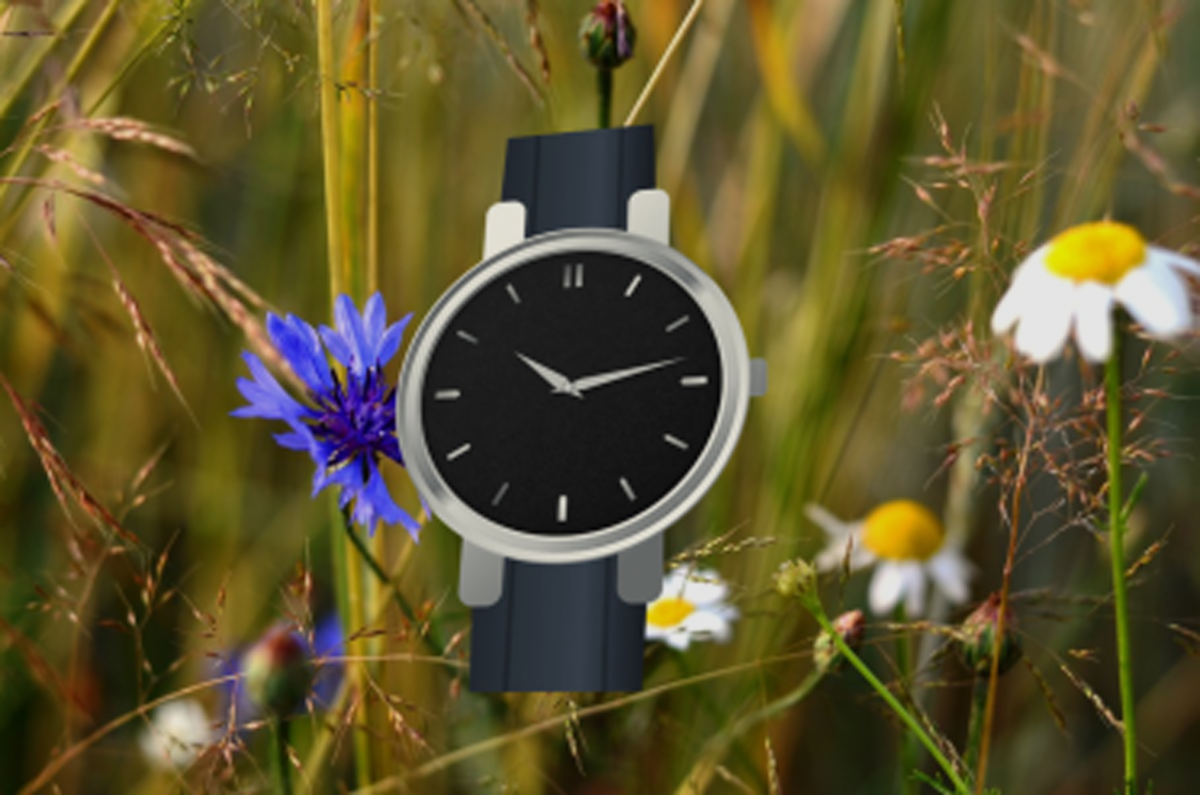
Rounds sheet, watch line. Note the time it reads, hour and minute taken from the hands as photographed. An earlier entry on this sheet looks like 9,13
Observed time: 10,13
